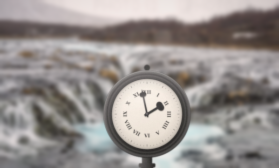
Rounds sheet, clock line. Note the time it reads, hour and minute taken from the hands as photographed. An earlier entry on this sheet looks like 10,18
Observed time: 1,58
